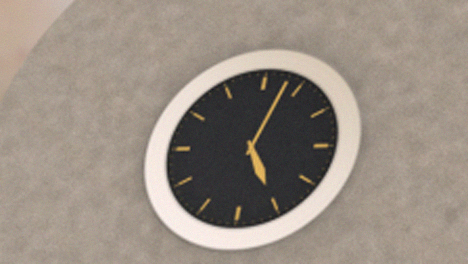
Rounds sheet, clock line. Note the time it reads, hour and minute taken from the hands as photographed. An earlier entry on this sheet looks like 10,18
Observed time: 5,03
